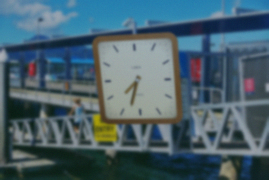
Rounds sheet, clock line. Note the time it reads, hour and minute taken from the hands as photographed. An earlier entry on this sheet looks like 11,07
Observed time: 7,33
